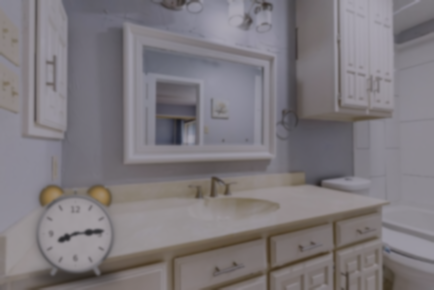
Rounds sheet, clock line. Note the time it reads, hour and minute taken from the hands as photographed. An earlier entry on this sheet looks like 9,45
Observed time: 8,14
